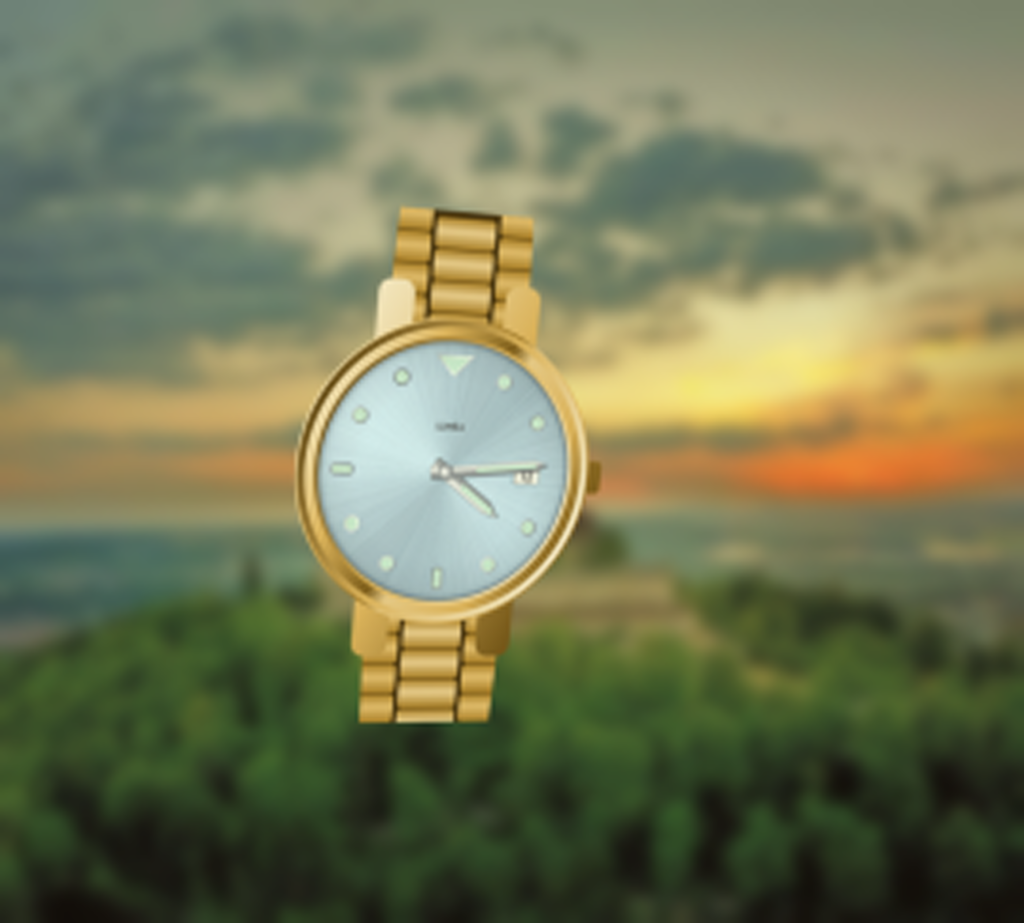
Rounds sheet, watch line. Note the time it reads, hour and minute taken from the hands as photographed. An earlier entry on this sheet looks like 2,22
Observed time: 4,14
